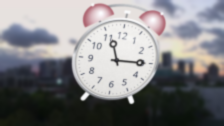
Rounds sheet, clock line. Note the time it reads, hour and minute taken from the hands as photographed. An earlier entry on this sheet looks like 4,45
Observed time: 11,15
